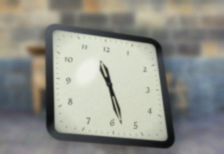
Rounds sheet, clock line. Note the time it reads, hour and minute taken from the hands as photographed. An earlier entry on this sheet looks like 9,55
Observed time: 11,28
